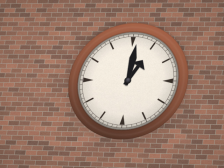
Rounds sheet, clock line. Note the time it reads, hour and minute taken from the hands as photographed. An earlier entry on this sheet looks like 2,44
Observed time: 1,01
